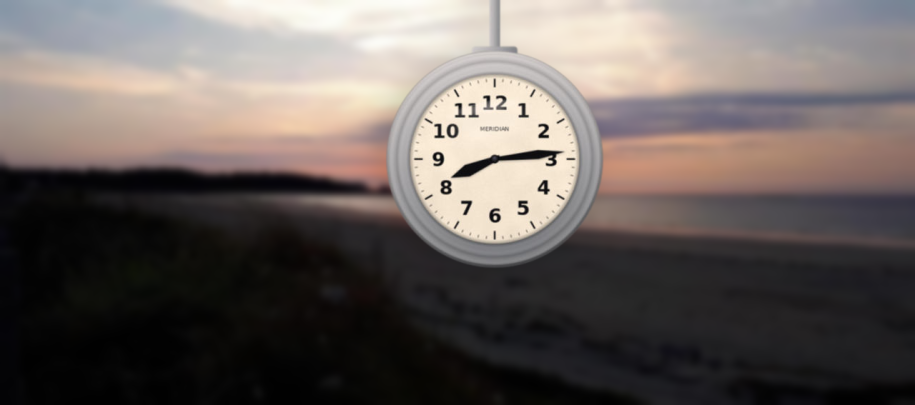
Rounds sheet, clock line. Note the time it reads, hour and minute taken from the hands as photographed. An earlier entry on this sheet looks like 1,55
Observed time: 8,14
